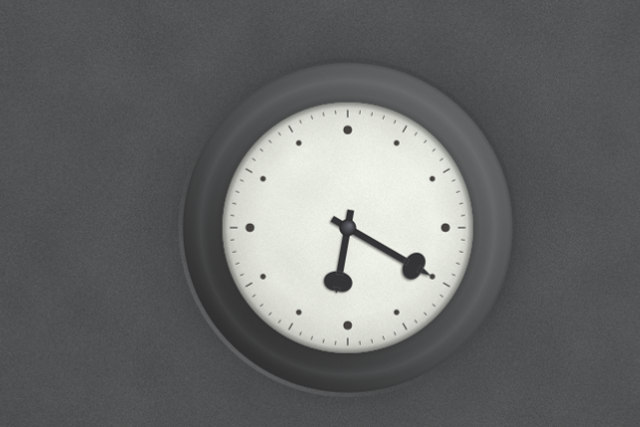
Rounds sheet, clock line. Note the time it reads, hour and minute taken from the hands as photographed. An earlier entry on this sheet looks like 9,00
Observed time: 6,20
